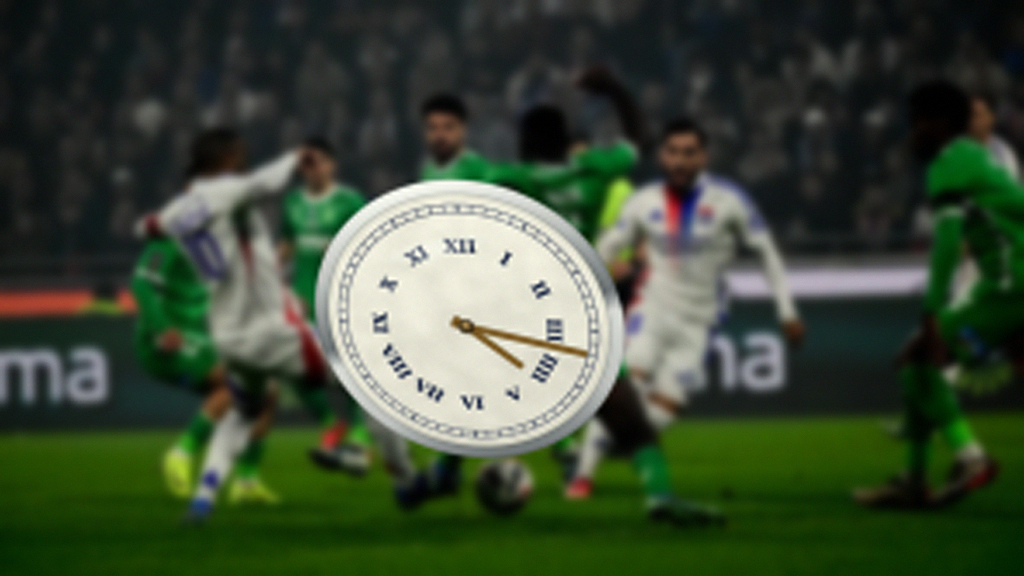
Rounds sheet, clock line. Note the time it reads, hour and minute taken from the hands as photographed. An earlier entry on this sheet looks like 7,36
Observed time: 4,17
